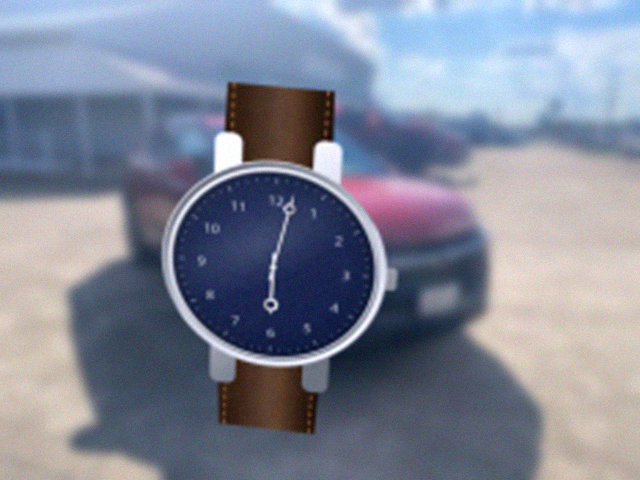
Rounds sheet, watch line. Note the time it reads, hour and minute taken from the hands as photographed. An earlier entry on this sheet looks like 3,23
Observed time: 6,02
